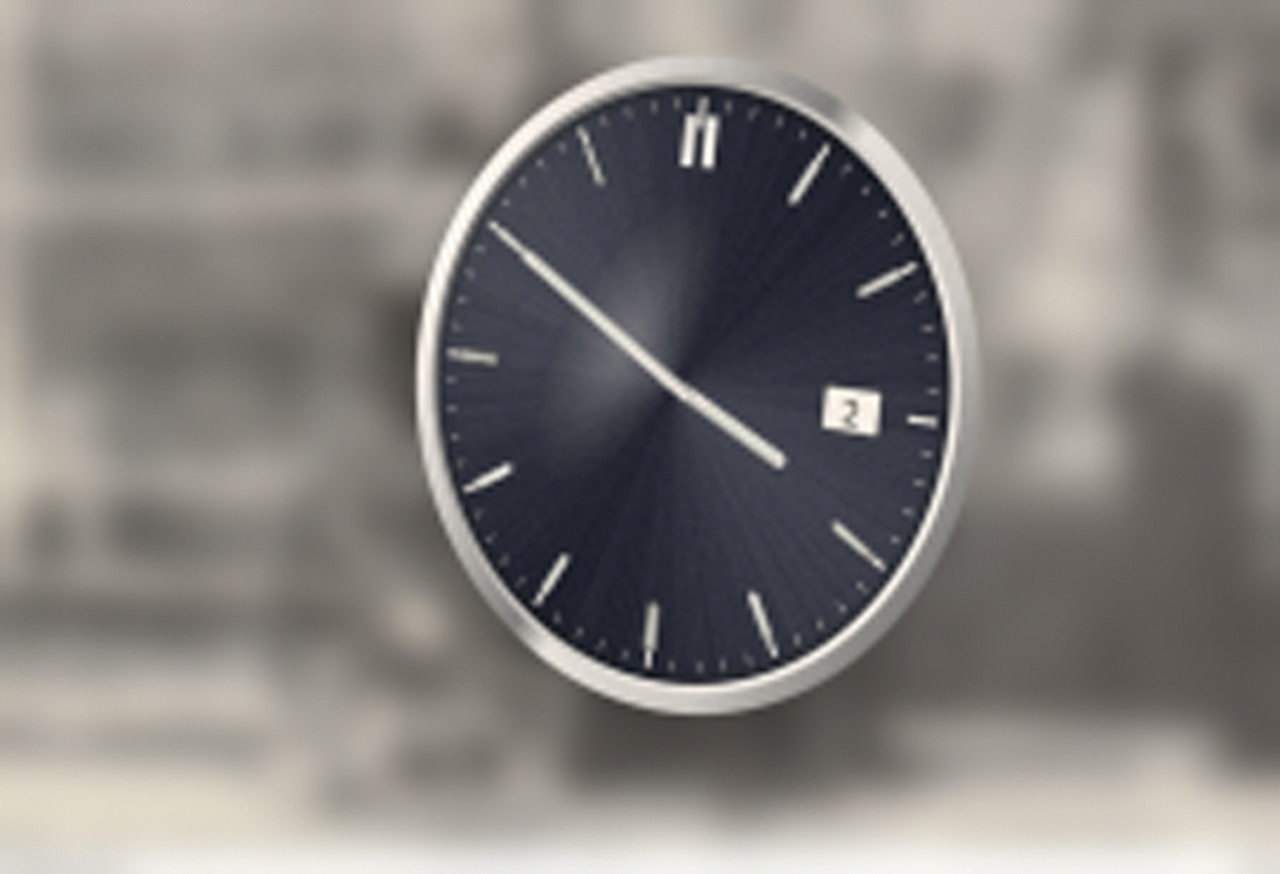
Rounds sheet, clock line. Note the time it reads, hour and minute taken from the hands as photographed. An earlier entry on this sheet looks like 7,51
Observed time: 3,50
